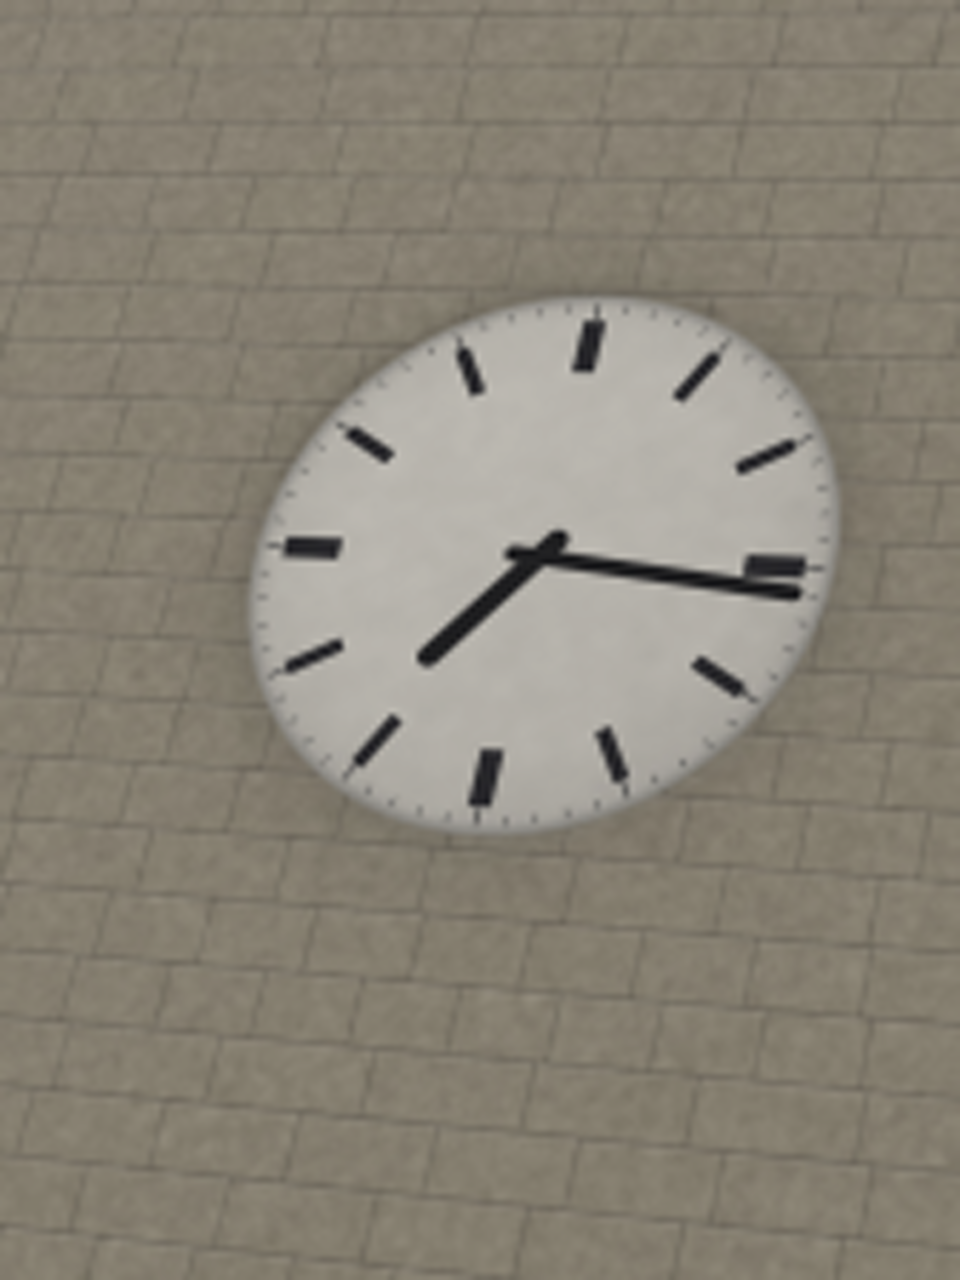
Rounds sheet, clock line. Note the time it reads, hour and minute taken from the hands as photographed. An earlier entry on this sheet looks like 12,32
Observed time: 7,16
